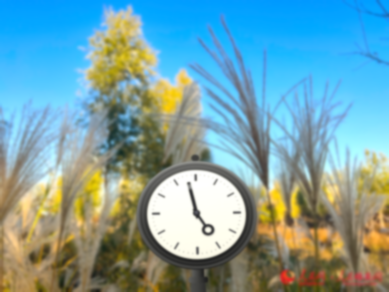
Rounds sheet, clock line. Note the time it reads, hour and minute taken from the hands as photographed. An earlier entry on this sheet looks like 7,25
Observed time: 4,58
